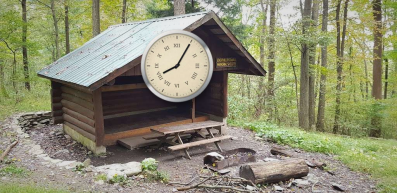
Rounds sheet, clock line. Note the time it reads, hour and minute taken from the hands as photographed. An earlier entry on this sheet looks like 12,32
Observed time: 8,05
